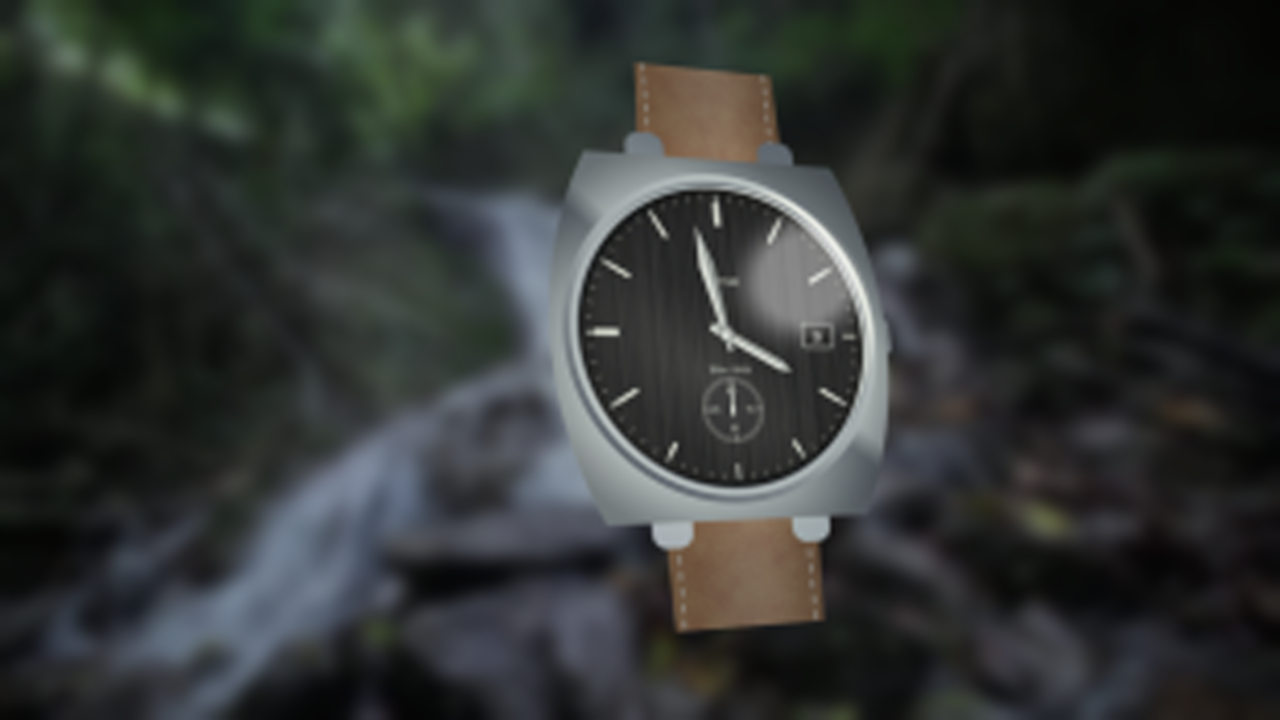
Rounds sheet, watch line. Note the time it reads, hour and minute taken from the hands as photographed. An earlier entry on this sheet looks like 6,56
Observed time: 3,58
